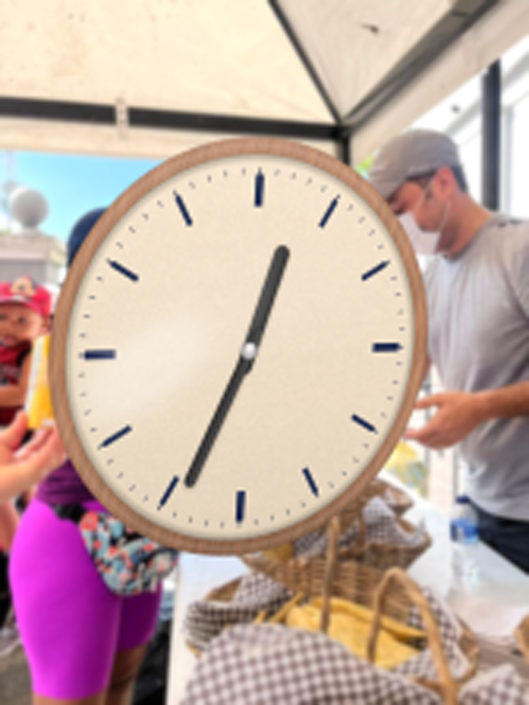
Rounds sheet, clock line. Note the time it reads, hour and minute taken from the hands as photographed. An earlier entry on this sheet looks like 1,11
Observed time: 12,34
